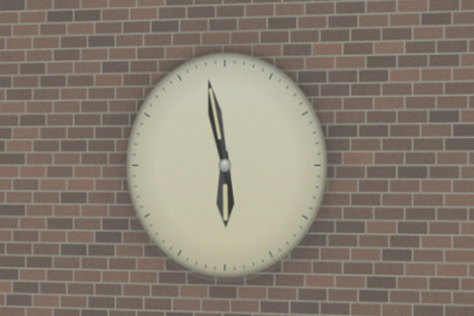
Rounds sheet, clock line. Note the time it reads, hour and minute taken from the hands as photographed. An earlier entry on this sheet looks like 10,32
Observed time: 5,58
